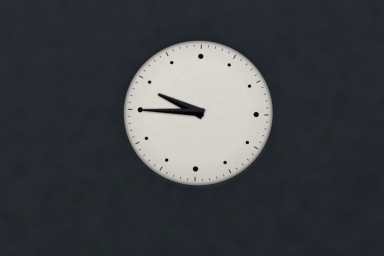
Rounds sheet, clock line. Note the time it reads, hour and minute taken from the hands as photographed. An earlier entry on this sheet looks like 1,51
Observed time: 9,45
